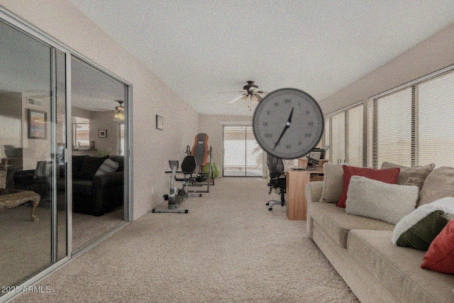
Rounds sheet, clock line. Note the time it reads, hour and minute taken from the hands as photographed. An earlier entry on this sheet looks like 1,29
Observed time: 12,35
